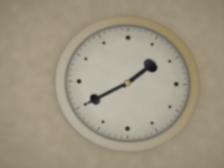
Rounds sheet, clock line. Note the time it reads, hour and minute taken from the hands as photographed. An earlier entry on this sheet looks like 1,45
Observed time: 1,40
